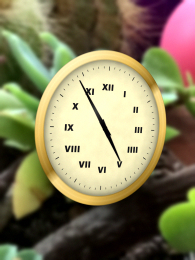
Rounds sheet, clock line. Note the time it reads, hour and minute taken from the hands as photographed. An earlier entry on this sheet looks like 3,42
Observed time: 4,54
